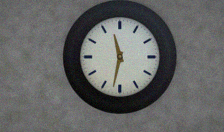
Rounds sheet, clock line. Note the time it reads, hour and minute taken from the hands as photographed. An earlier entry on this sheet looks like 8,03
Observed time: 11,32
